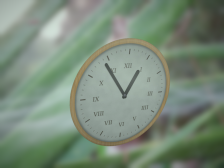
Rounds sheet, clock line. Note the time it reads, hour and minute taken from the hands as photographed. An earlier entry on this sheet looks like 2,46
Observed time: 12,54
